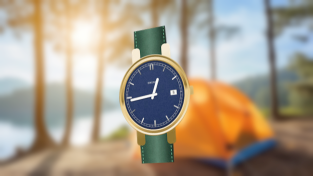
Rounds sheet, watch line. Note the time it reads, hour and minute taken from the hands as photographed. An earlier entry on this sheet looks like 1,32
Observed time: 12,44
